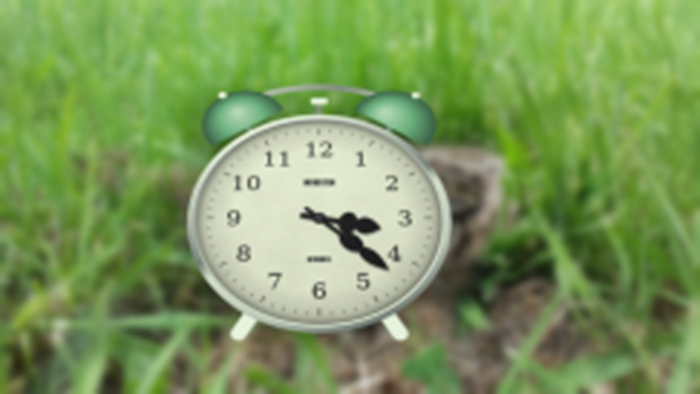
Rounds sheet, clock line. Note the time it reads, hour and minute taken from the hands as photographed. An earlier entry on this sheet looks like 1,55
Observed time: 3,22
